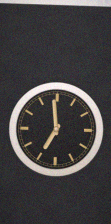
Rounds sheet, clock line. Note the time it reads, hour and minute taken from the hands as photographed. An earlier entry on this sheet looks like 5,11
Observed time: 6,59
